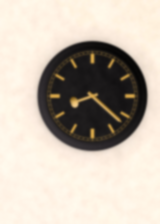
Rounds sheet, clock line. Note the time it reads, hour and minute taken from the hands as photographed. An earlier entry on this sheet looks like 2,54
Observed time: 8,22
